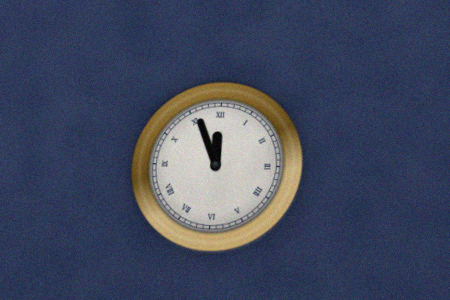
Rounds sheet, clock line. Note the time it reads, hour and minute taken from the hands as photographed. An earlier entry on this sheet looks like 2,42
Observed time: 11,56
